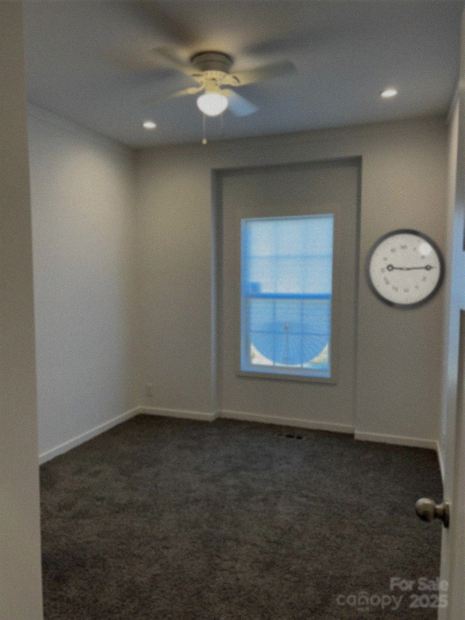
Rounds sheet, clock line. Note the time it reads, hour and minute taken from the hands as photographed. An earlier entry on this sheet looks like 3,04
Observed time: 9,15
